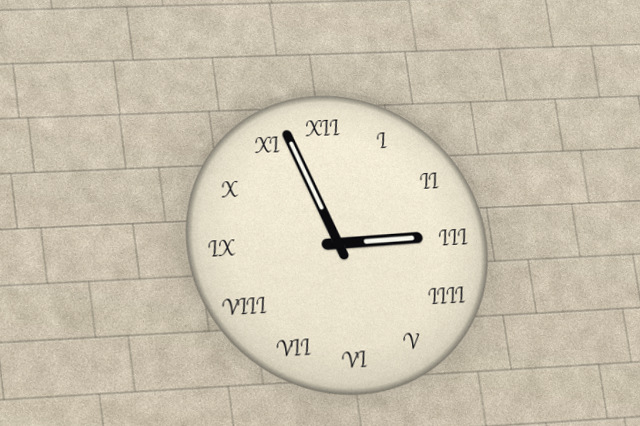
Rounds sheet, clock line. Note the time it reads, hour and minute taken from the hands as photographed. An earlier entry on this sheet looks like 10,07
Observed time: 2,57
